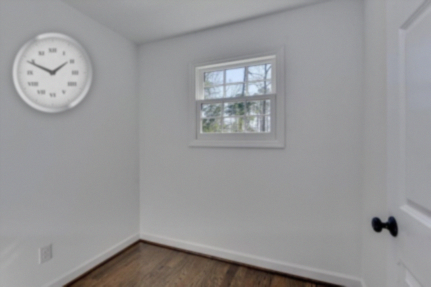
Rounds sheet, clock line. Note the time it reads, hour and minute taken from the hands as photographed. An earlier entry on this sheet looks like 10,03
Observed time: 1,49
